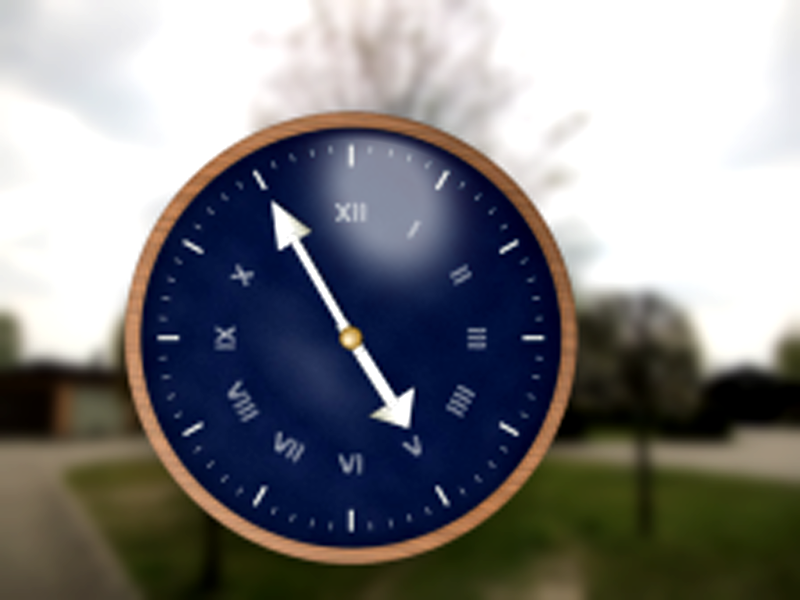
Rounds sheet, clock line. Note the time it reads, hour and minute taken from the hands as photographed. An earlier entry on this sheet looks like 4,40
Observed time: 4,55
